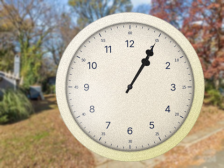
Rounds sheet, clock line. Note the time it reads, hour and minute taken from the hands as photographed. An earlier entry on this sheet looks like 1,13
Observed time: 1,05
